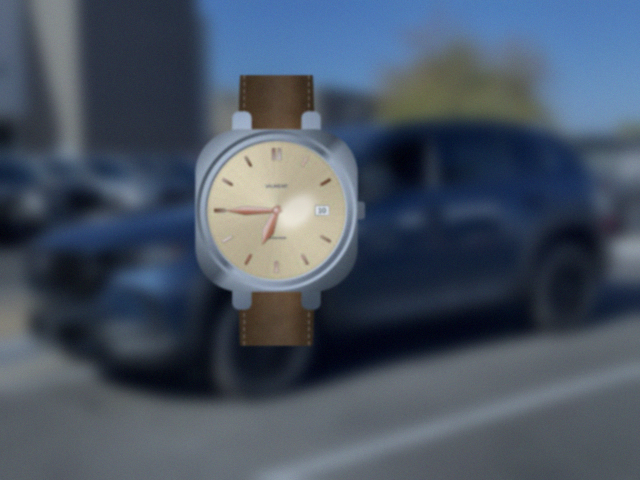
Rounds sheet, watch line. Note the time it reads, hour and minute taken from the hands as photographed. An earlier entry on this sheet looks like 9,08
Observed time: 6,45
